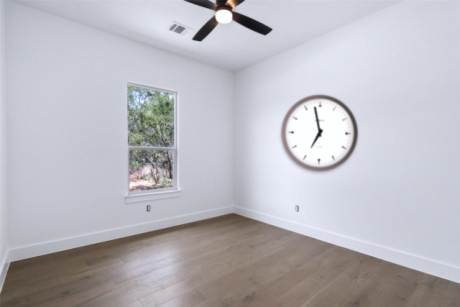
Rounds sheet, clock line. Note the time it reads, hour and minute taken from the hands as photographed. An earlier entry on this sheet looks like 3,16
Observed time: 6,58
